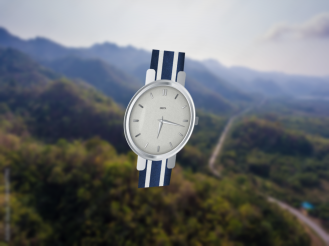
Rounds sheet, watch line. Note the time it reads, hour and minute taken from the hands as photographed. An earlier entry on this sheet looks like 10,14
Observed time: 6,17
